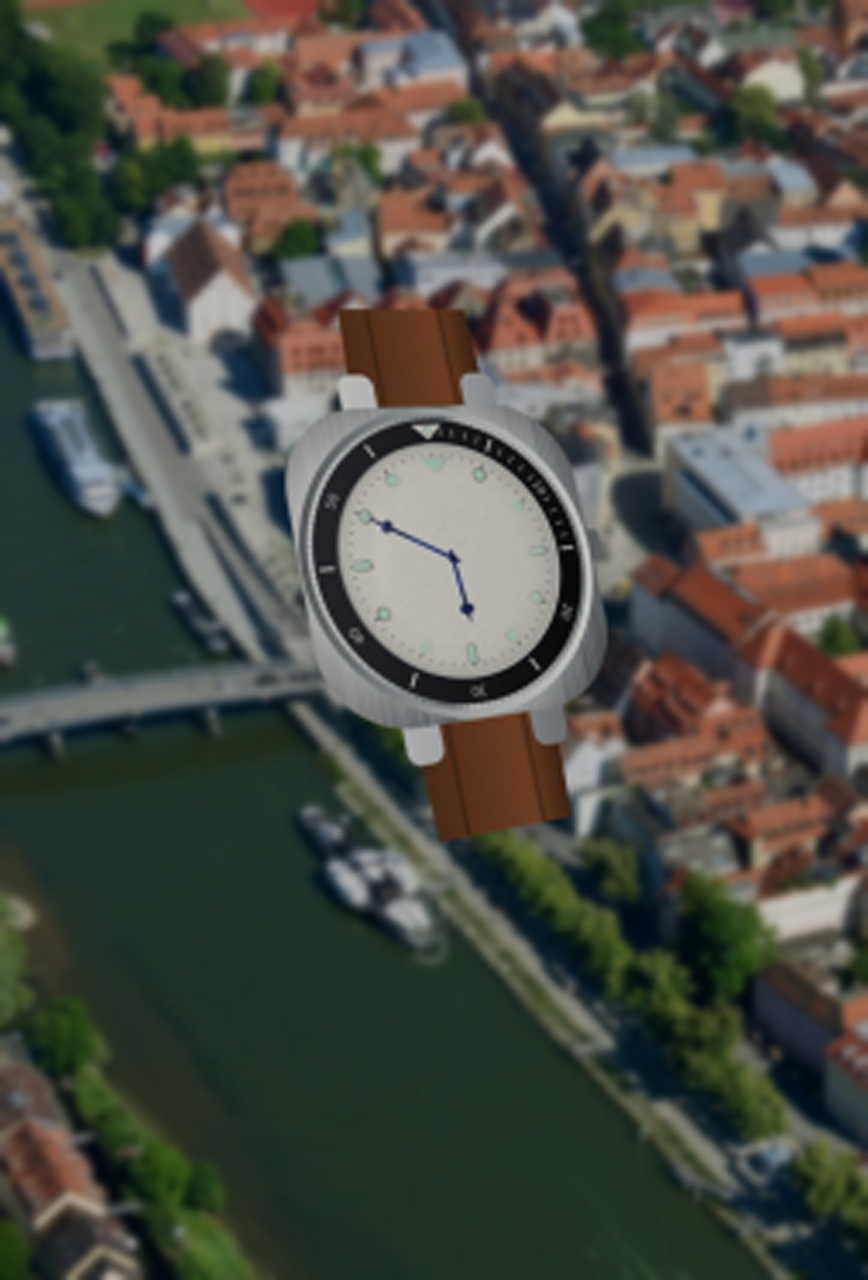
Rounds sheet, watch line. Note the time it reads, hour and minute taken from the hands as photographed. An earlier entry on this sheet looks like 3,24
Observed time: 5,50
